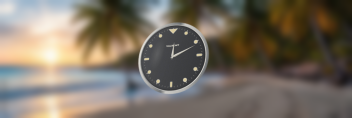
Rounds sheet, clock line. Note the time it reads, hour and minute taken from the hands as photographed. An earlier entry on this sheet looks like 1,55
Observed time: 12,11
